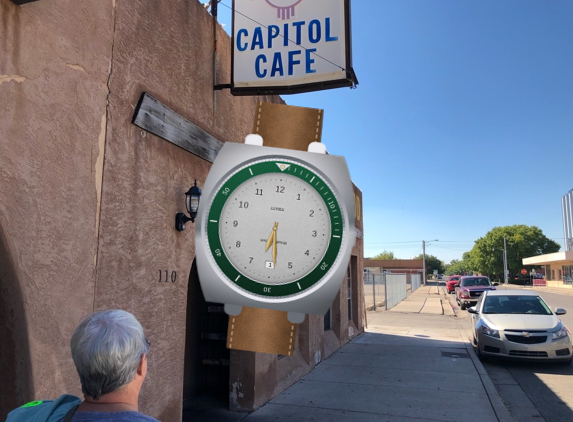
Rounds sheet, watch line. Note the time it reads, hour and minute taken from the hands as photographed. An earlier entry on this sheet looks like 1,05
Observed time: 6,29
